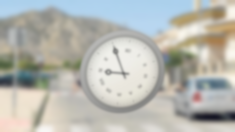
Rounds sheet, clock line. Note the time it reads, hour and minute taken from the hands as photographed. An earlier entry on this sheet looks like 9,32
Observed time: 8,55
